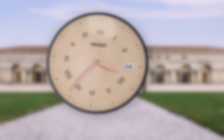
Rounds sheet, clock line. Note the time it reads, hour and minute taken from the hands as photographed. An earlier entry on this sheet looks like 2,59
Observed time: 3,36
